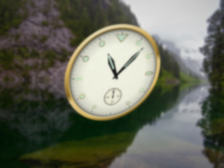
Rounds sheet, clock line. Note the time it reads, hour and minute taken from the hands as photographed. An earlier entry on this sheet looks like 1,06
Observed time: 11,07
